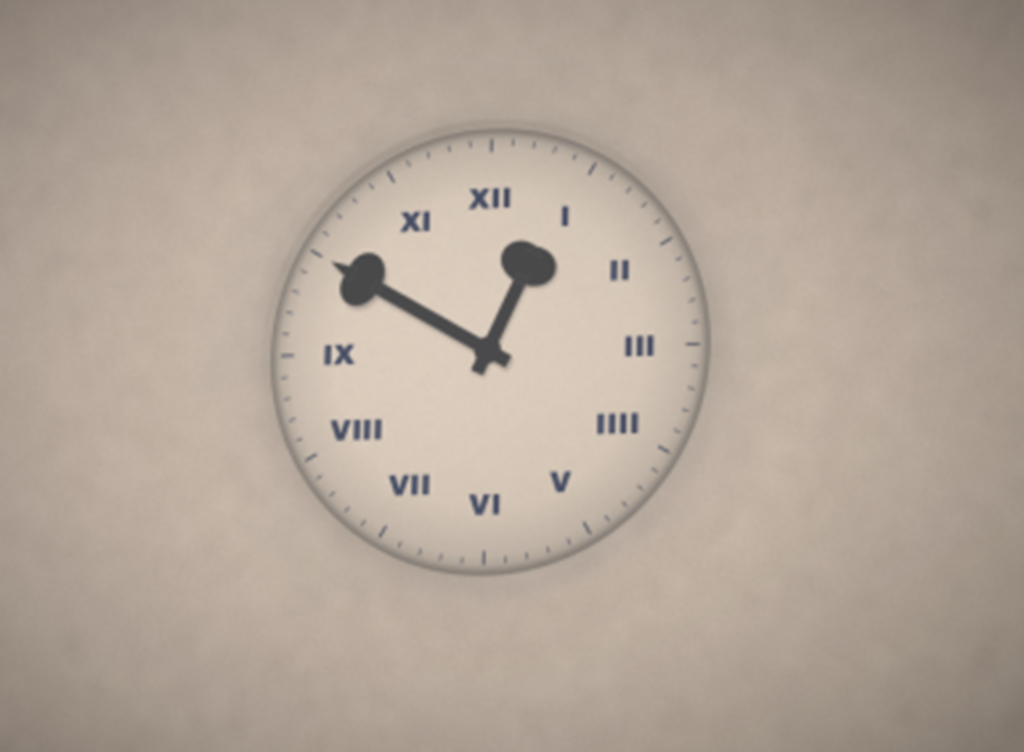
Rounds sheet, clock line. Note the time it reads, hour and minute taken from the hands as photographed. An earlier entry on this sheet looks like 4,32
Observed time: 12,50
